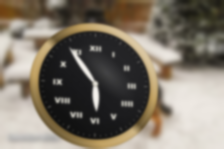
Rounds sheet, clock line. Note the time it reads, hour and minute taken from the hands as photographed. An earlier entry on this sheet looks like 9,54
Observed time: 5,54
